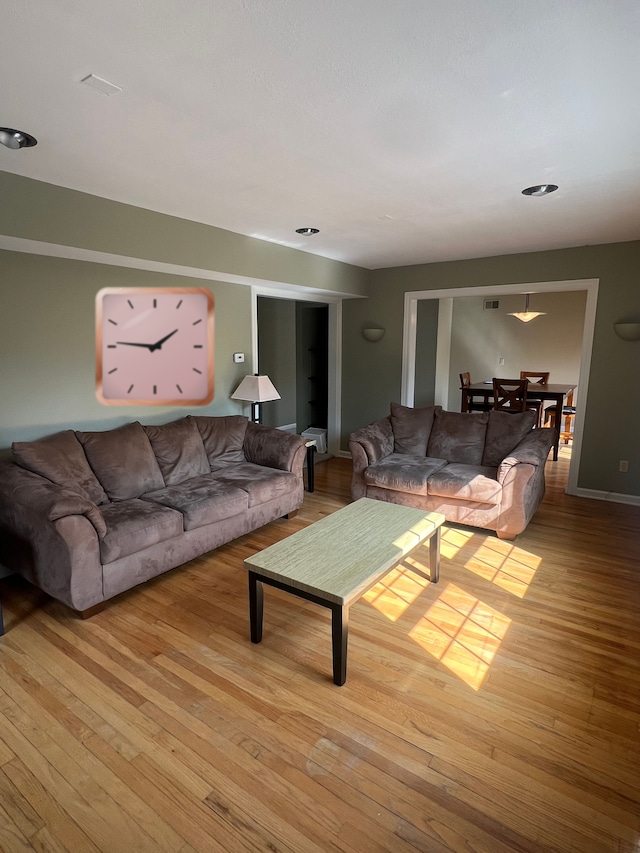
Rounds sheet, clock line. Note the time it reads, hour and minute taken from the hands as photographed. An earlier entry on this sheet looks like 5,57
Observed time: 1,46
